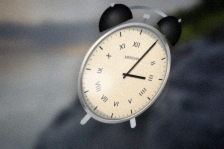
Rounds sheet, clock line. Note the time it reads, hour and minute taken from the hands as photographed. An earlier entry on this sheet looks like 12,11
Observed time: 3,05
